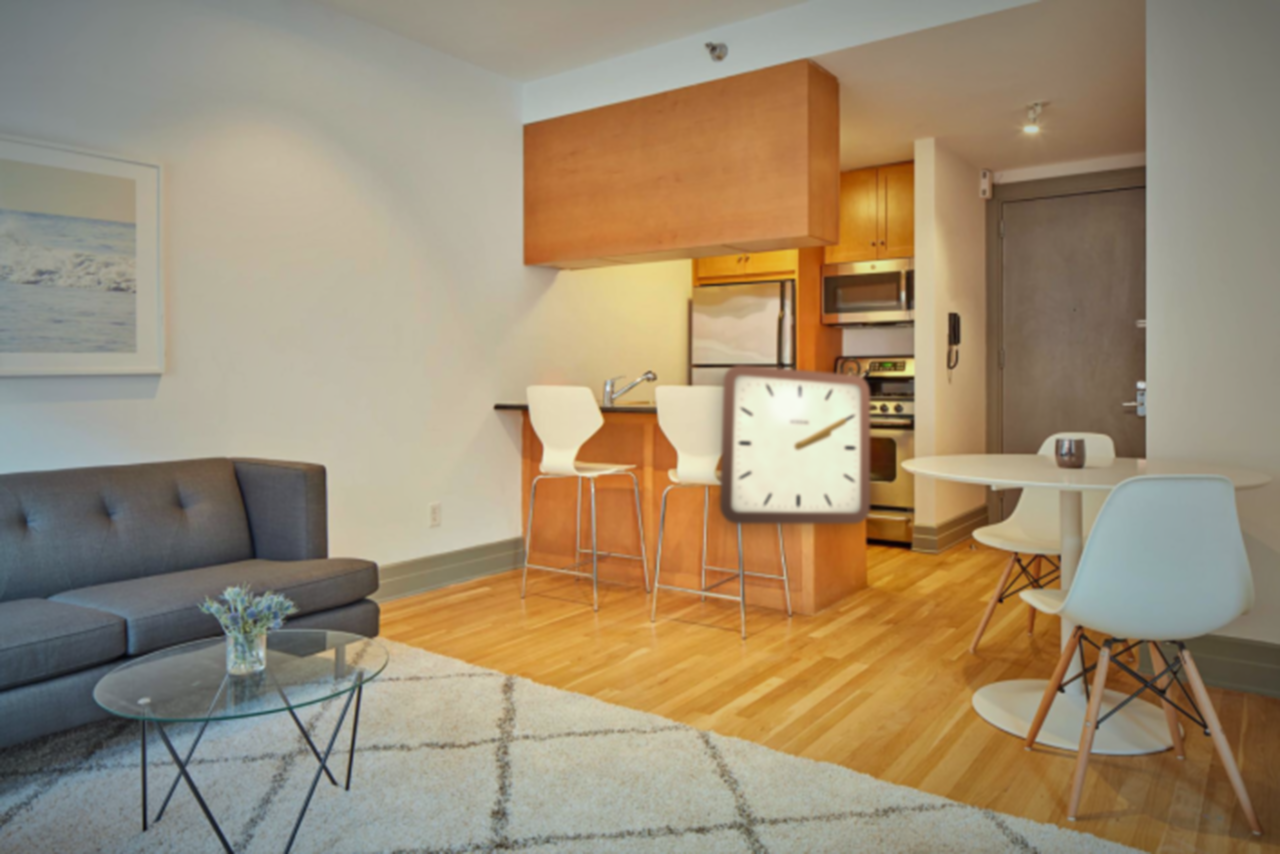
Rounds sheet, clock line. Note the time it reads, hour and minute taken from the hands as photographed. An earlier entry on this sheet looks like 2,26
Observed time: 2,10
